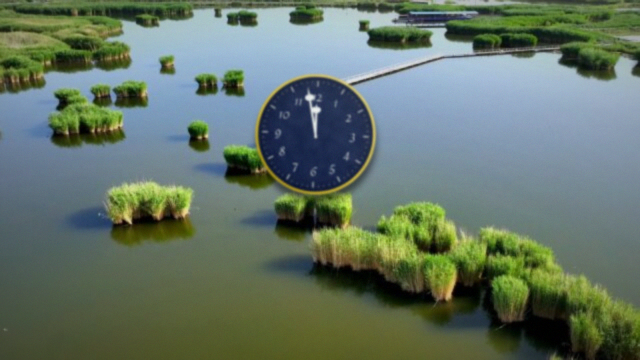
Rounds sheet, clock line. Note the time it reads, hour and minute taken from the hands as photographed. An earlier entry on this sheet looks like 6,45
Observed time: 11,58
